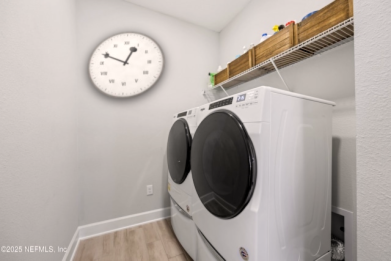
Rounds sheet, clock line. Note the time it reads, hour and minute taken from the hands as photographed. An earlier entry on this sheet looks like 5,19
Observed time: 12,49
